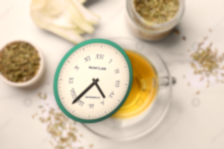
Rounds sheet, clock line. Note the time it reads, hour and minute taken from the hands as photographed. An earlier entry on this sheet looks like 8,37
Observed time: 4,37
